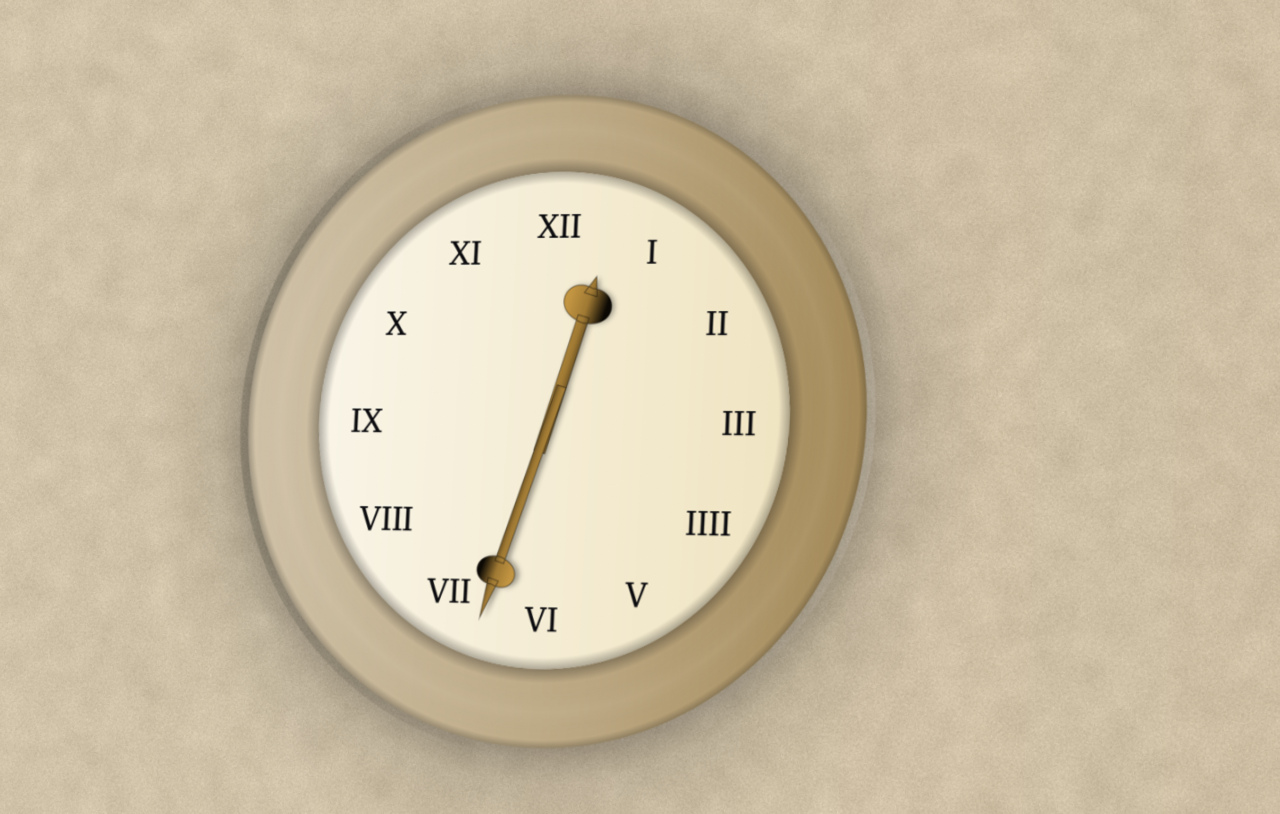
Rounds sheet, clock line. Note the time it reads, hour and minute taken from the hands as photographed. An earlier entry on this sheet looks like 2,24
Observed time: 12,33
